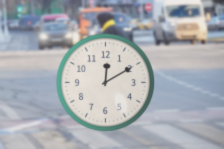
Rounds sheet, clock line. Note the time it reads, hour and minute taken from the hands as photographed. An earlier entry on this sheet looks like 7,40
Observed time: 12,10
